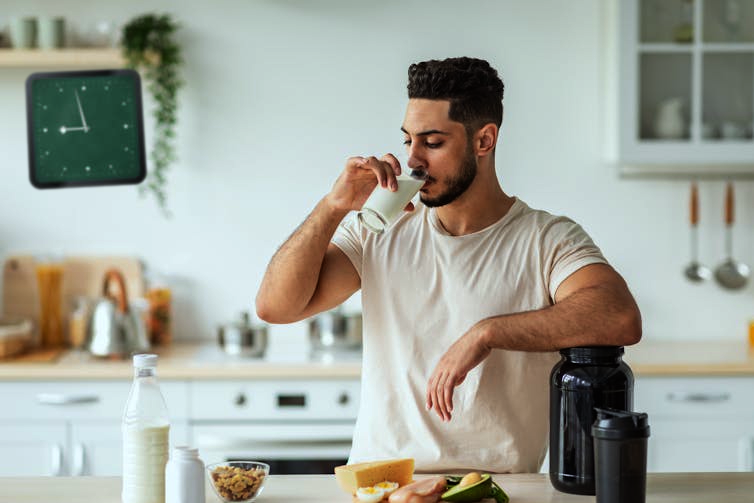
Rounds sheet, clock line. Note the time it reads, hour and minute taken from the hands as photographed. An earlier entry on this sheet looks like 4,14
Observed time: 8,58
